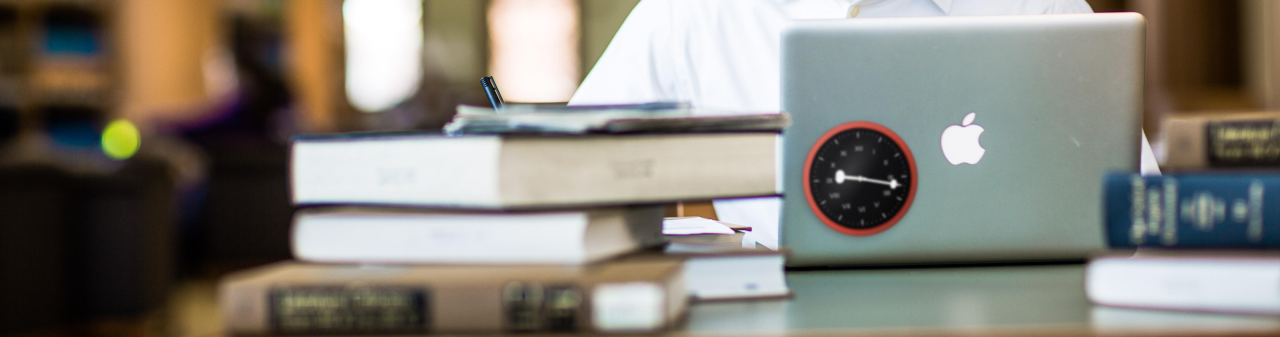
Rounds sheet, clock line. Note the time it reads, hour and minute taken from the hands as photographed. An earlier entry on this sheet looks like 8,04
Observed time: 9,17
